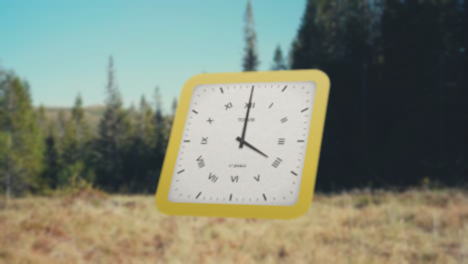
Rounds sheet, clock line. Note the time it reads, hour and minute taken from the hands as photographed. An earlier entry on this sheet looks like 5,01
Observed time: 4,00
